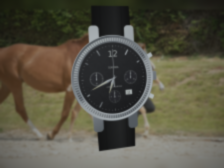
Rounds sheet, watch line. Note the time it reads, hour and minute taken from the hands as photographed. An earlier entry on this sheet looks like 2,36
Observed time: 6,41
